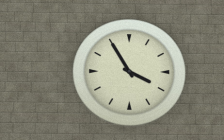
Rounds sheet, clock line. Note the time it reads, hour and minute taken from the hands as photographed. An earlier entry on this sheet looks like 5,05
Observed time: 3,55
